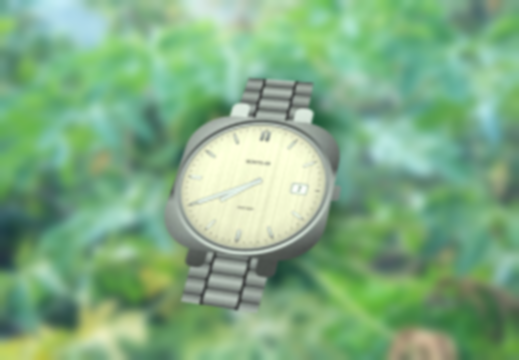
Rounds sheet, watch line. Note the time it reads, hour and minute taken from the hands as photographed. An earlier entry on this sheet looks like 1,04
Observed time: 7,40
